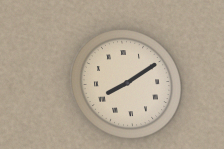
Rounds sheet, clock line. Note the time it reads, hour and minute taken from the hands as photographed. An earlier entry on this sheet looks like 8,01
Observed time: 8,10
